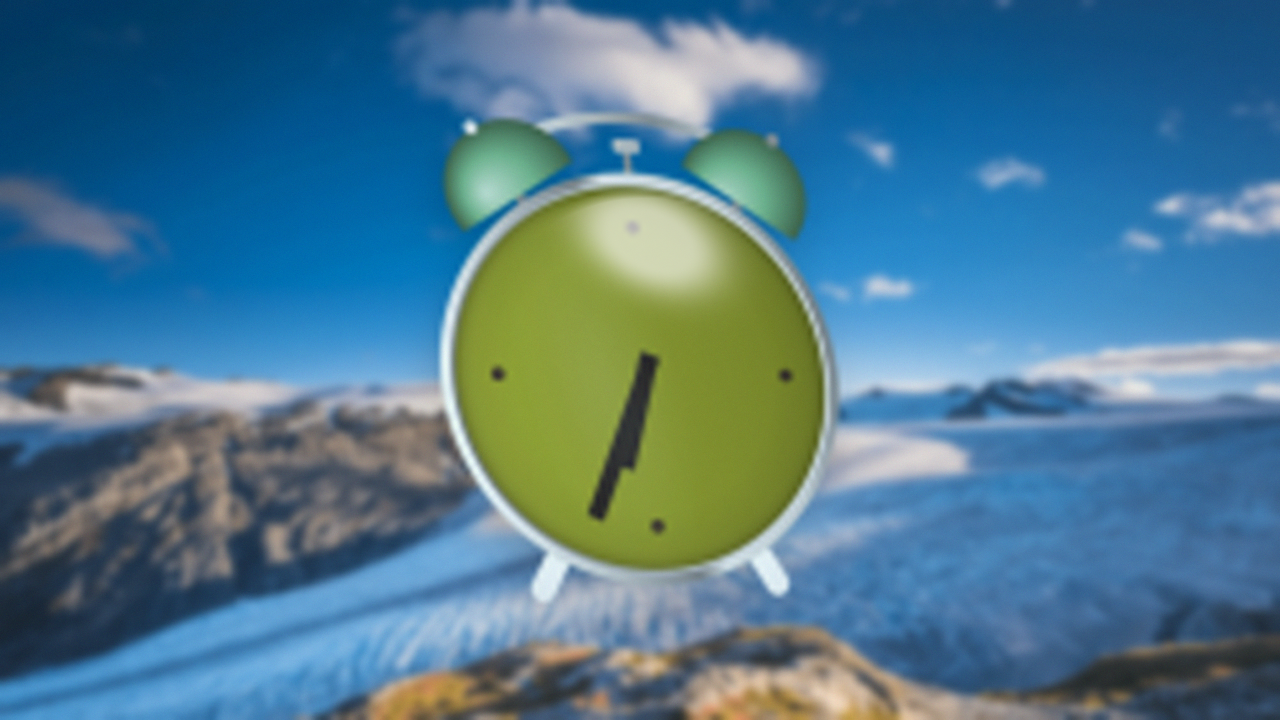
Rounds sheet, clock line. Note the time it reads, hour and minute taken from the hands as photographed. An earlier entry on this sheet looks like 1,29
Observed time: 6,34
